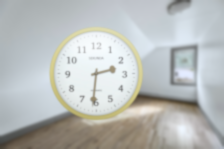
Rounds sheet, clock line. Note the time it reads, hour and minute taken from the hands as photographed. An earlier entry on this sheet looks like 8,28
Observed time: 2,31
